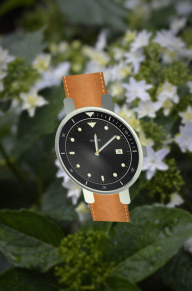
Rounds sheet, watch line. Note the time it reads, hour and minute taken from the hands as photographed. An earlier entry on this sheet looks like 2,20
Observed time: 12,09
